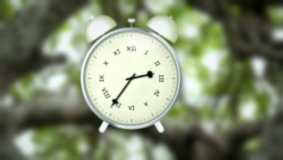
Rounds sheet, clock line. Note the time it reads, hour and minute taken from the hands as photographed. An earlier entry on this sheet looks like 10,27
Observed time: 2,36
